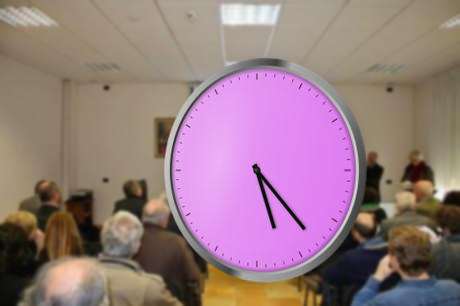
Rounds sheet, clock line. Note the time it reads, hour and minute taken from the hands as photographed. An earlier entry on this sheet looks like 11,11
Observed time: 5,23
